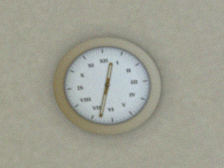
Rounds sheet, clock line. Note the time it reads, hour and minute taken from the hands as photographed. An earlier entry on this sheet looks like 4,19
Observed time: 12,33
